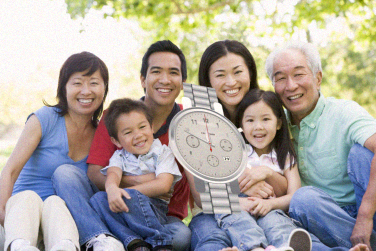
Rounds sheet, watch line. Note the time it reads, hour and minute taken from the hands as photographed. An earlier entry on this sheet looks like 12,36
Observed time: 11,49
